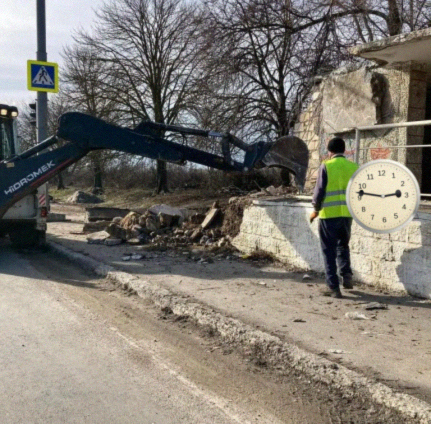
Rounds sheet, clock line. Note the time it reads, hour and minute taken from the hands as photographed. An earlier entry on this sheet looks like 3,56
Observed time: 2,47
